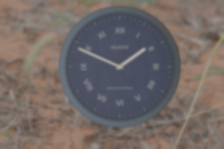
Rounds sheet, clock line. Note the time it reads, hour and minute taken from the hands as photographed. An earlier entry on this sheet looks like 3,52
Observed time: 1,49
